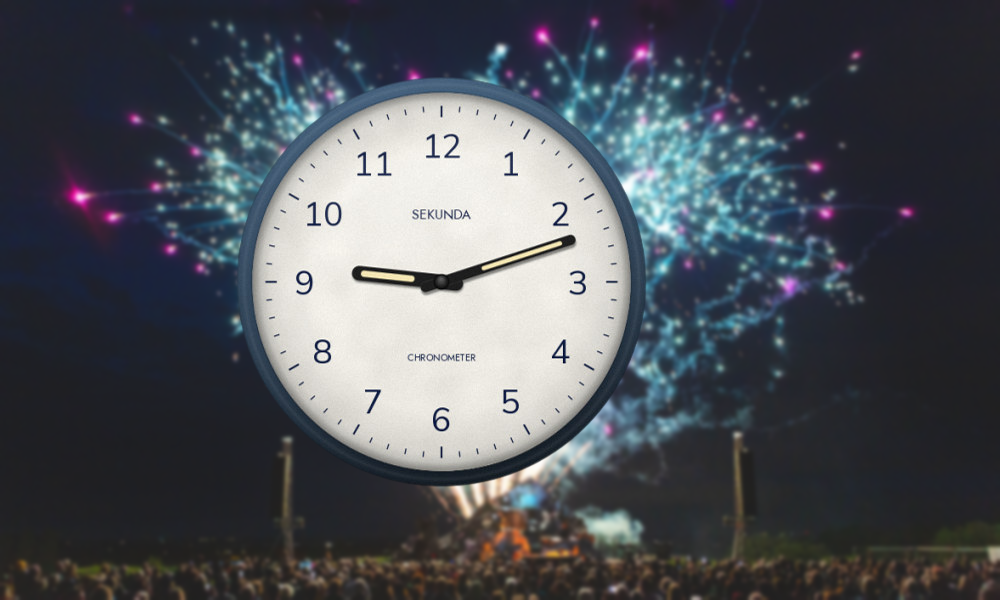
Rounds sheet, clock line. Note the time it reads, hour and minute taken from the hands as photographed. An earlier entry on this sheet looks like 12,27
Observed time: 9,12
